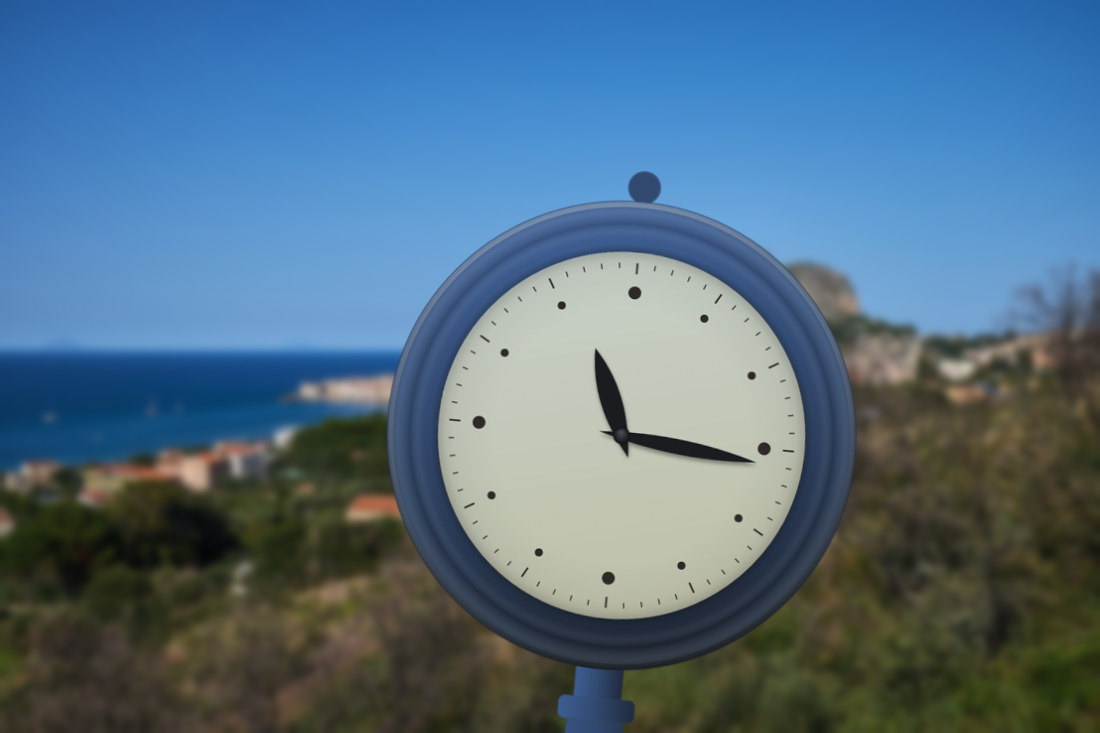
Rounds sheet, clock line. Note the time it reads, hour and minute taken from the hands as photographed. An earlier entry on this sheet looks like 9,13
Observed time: 11,16
